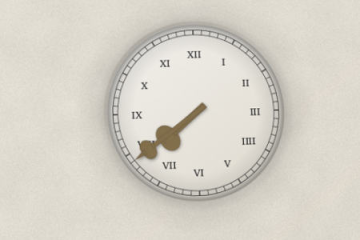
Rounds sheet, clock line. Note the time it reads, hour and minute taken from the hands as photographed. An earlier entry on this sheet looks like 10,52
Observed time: 7,39
